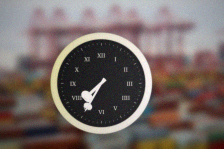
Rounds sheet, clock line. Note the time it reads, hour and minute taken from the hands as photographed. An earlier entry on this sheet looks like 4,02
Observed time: 7,35
